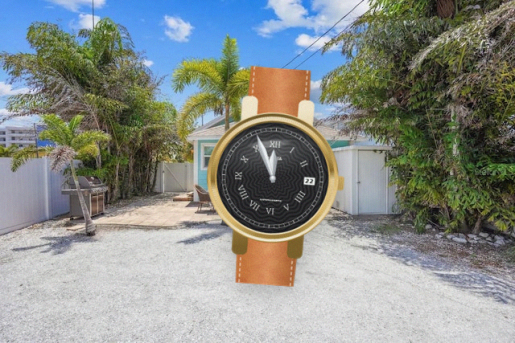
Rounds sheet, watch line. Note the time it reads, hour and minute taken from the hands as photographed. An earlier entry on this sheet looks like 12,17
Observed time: 11,56
